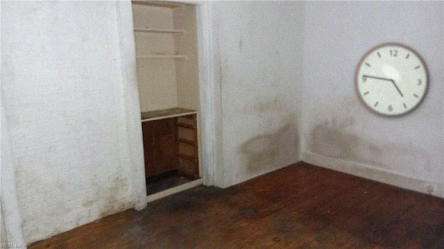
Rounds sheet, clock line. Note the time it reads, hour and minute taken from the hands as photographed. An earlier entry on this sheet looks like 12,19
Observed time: 4,46
